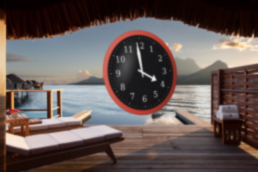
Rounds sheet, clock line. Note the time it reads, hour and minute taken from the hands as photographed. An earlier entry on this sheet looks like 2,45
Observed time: 3,59
